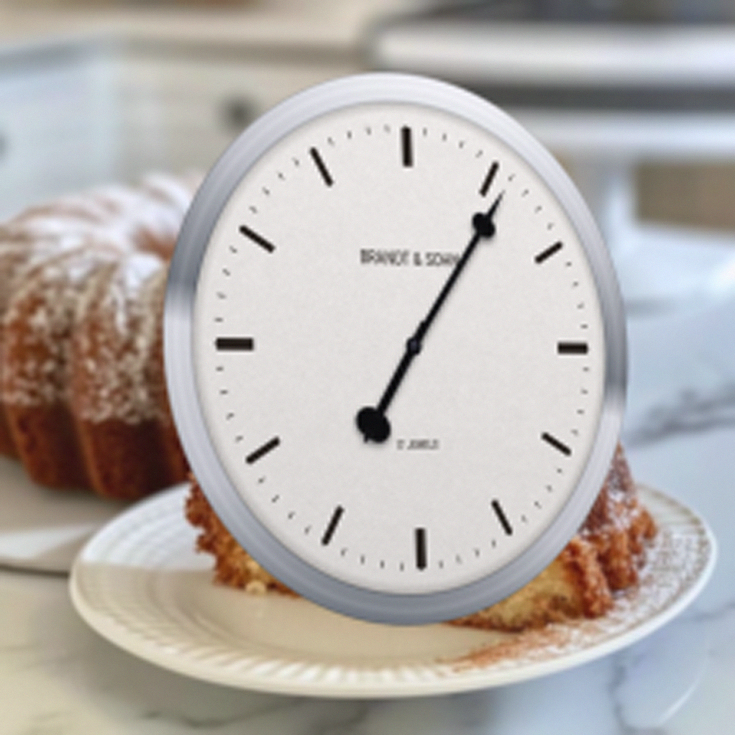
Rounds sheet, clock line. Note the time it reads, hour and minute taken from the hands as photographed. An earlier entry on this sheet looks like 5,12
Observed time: 7,06
